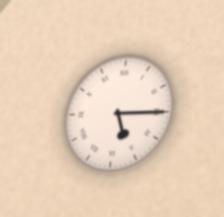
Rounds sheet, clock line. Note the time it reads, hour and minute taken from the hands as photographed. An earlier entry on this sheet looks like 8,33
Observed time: 5,15
